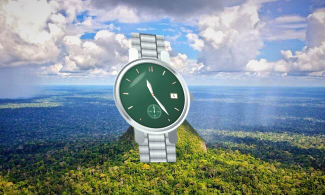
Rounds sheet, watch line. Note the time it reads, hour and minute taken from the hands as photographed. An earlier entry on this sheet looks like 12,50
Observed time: 11,24
